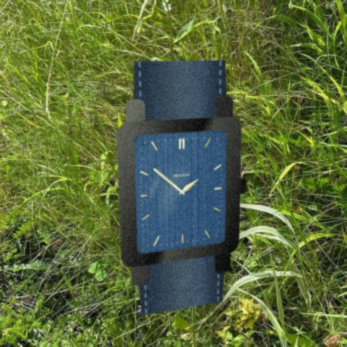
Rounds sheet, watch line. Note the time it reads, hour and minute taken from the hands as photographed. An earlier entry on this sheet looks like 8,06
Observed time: 1,52
